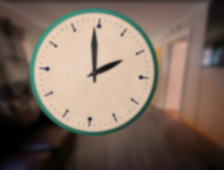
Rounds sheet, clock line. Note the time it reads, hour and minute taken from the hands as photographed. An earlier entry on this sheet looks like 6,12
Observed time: 1,59
